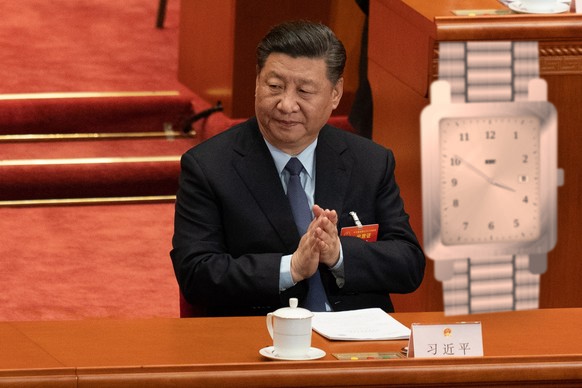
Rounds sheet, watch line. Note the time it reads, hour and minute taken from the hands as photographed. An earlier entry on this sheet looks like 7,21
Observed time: 3,51
